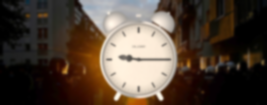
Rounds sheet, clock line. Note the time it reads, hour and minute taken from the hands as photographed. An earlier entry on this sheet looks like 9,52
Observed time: 9,15
